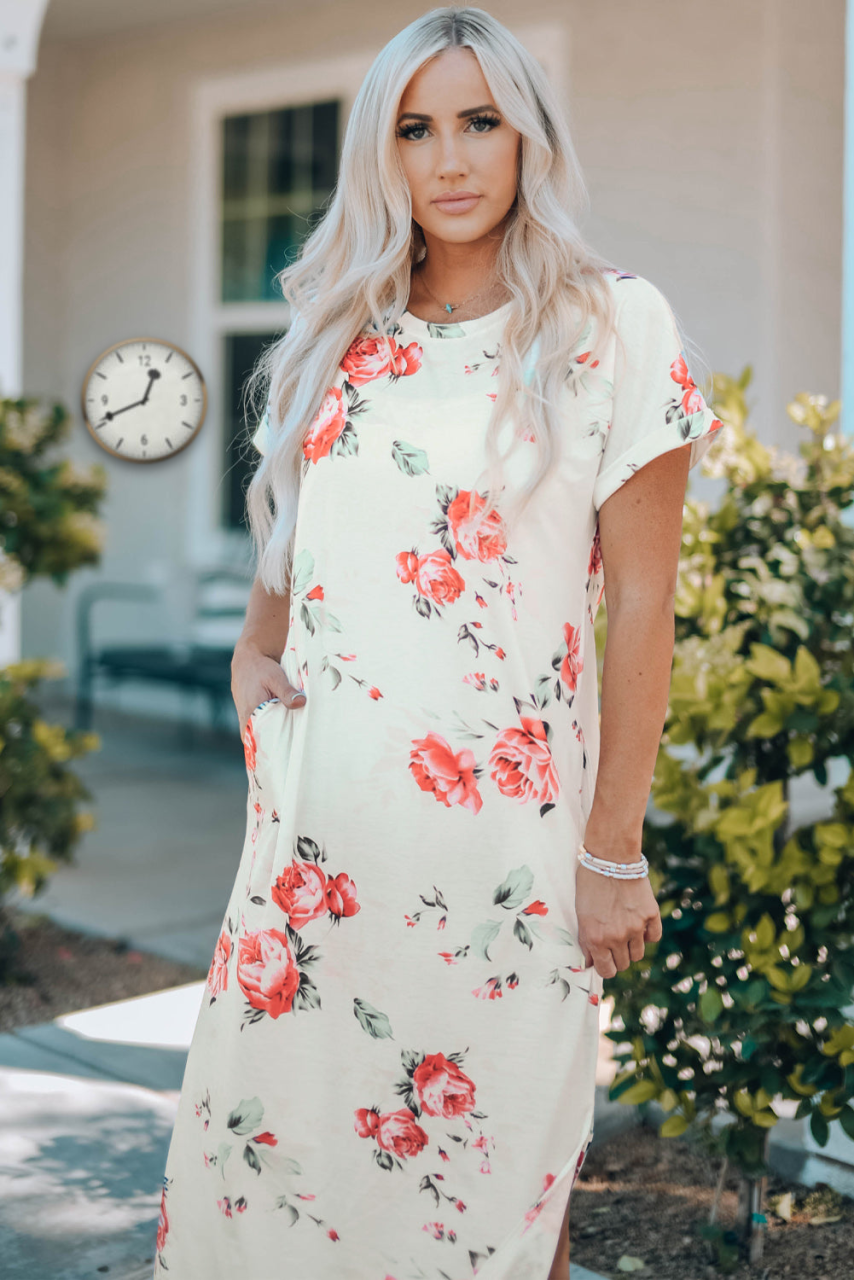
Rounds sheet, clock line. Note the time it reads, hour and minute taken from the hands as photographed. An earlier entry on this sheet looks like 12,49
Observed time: 12,41
